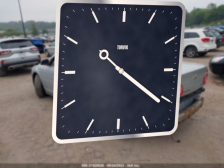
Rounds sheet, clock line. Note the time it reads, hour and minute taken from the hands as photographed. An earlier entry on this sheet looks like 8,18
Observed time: 10,21
